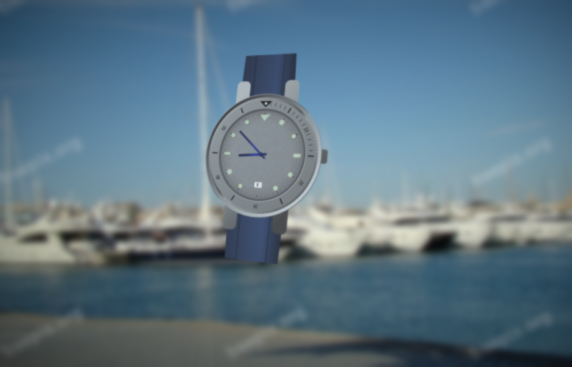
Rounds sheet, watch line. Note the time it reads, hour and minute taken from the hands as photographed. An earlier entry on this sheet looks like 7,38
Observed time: 8,52
